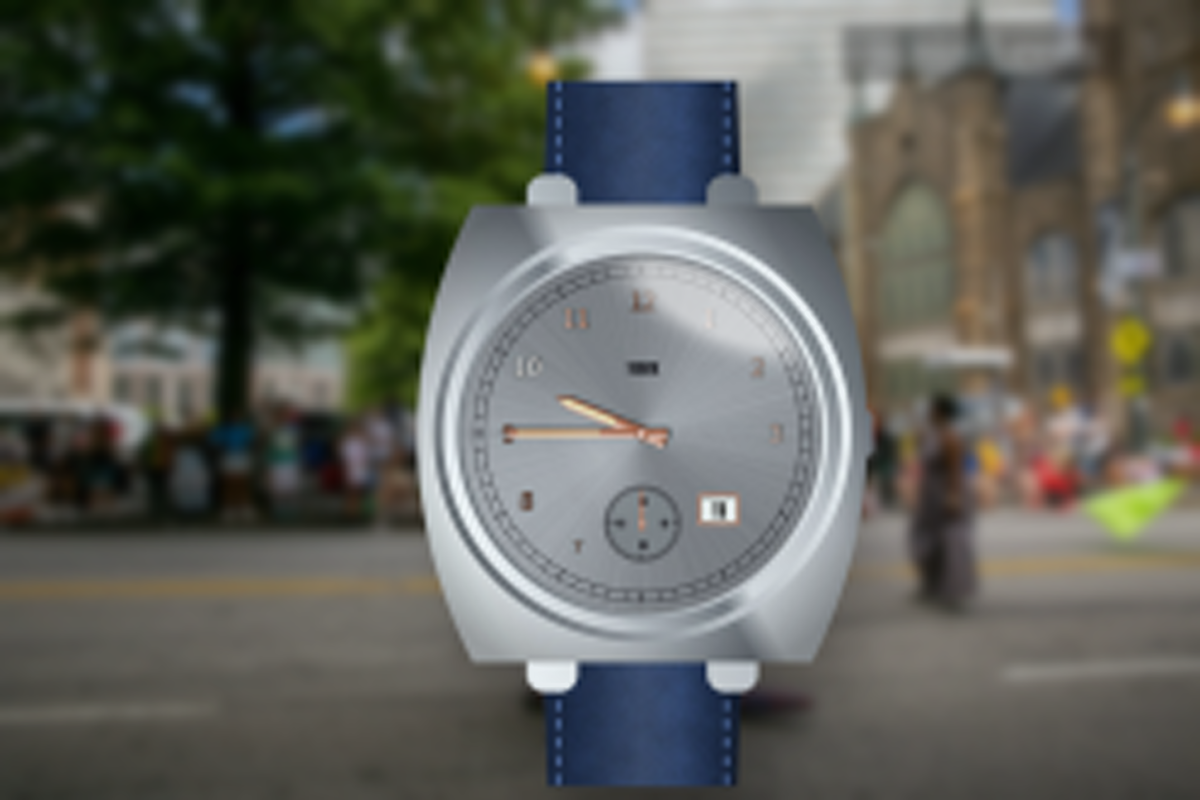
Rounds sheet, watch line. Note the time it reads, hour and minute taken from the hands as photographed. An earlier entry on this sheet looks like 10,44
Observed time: 9,45
